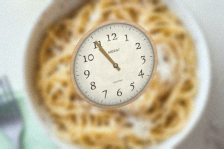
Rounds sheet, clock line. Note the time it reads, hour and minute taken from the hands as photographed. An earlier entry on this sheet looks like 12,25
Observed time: 10,55
